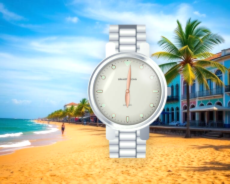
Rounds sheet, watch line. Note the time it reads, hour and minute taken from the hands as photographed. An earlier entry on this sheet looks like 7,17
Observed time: 6,01
